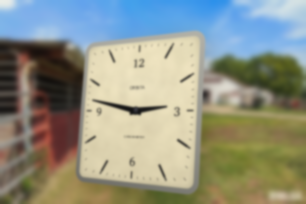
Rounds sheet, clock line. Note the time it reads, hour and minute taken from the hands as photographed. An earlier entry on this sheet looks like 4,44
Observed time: 2,47
